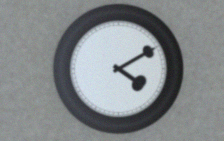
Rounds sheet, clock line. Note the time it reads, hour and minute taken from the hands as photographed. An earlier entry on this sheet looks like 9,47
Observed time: 4,10
